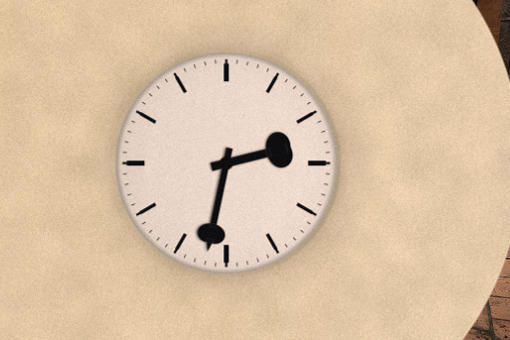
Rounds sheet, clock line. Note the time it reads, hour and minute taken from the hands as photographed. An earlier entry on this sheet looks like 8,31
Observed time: 2,32
